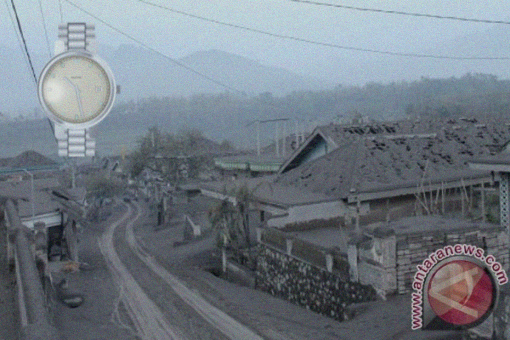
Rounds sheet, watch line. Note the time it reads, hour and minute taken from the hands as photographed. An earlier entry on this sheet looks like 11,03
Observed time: 10,28
